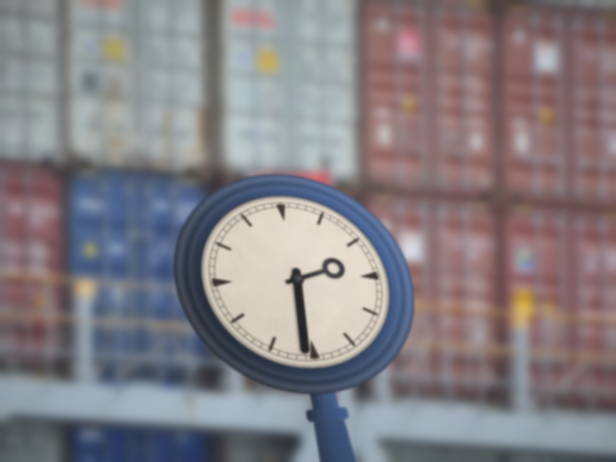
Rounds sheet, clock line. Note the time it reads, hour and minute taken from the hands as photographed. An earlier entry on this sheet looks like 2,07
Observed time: 2,31
